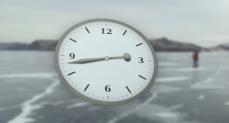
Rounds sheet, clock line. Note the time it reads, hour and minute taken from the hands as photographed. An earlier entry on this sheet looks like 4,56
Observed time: 2,43
